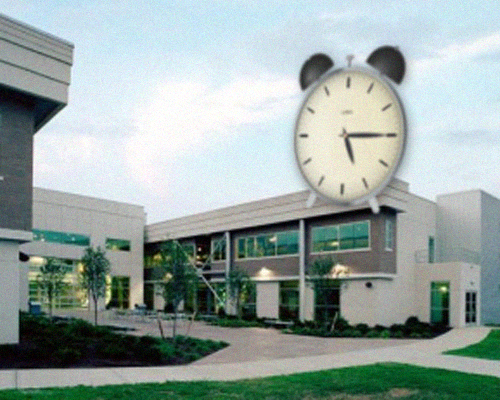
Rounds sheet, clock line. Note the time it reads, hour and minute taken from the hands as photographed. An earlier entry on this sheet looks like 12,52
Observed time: 5,15
